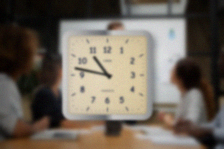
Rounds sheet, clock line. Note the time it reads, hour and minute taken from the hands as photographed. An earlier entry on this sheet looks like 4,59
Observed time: 10,47
